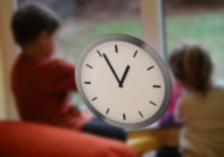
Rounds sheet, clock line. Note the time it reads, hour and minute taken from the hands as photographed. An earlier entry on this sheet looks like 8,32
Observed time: 12,56
